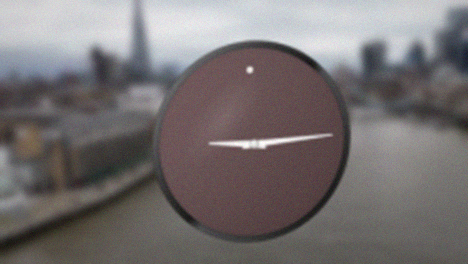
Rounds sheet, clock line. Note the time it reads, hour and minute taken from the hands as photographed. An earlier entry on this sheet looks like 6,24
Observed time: 9,15
